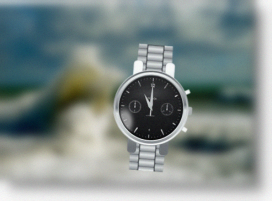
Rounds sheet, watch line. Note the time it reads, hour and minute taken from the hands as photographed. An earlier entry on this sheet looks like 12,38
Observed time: 11,00
